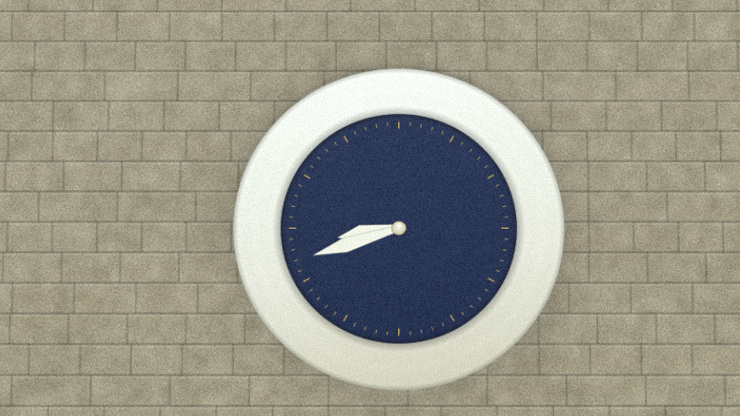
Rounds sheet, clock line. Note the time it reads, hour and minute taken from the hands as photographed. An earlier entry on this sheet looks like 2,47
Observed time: 8,42
